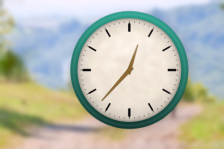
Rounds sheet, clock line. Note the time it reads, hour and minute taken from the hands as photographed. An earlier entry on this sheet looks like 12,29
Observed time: 12,37
